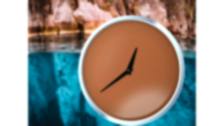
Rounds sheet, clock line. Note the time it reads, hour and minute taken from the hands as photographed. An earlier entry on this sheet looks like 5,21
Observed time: 12,39
